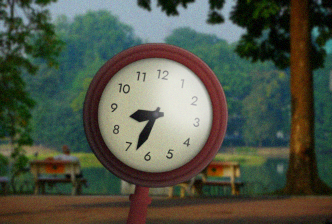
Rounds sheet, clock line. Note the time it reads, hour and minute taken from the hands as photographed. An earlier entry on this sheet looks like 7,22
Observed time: 8,33
